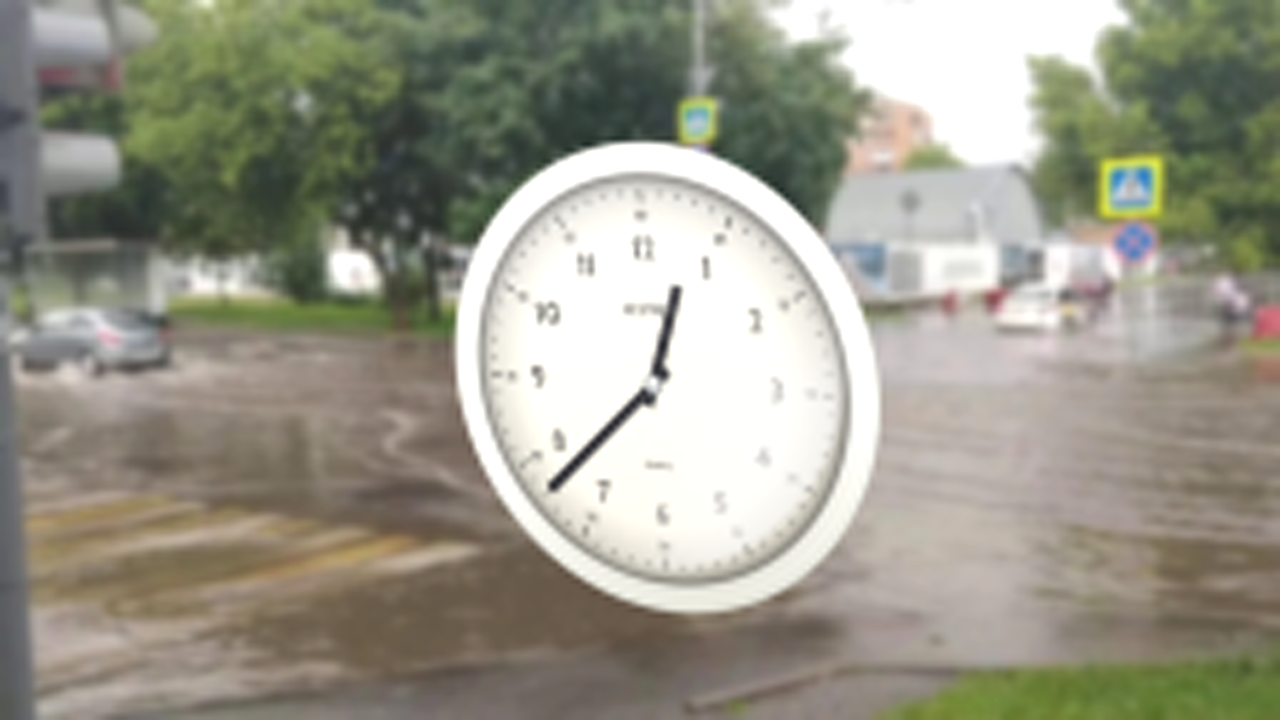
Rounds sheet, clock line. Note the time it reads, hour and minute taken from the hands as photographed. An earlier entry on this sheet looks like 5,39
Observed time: 12,38
